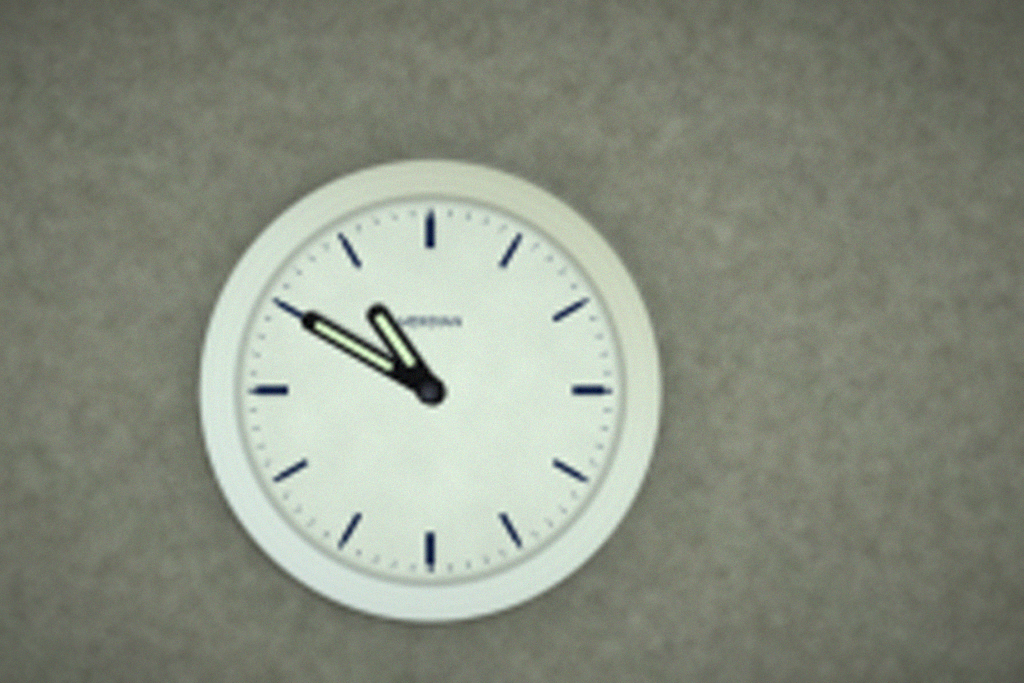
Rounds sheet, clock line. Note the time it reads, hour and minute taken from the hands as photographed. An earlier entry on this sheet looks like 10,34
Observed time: 10,50
